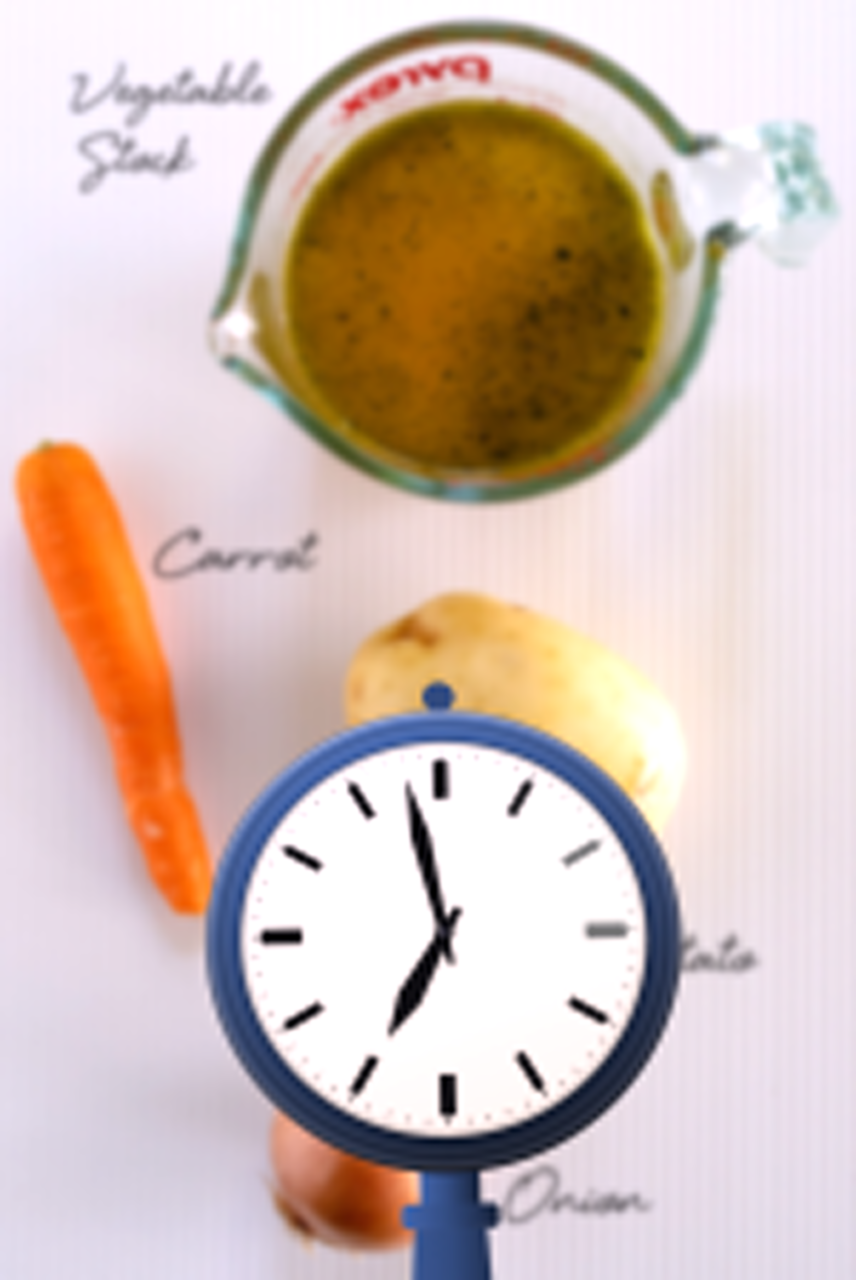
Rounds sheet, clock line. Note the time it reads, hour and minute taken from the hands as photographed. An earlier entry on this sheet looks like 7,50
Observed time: 6,58
